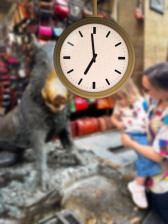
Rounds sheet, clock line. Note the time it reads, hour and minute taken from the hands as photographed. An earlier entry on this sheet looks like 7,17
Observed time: 6,59
